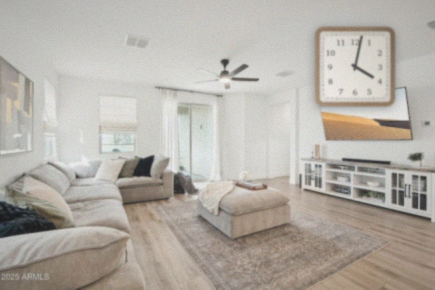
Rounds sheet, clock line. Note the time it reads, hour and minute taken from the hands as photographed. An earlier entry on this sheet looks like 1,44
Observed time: 4,02
